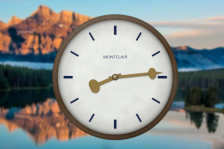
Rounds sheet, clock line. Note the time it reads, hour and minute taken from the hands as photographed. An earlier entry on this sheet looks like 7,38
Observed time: 8,14
